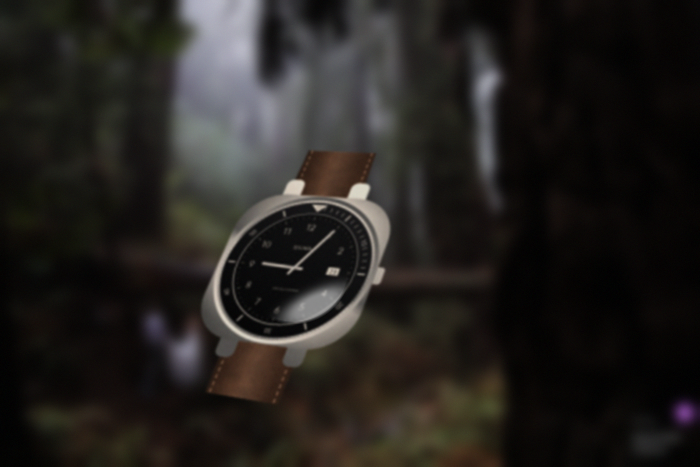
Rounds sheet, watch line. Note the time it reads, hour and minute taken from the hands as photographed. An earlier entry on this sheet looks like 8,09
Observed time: 9,05
